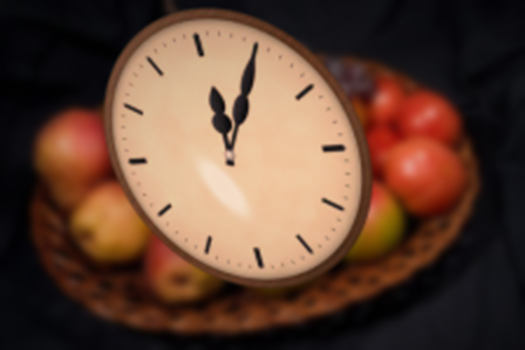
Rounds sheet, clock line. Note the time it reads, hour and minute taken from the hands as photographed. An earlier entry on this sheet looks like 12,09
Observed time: 12,05
